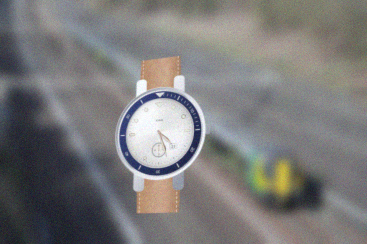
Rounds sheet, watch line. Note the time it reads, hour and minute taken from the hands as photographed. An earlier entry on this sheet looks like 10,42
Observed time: 4,27
